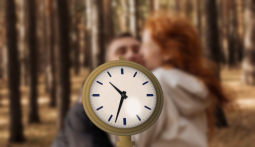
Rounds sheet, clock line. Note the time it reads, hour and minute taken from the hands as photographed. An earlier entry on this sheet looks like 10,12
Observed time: 10,33
